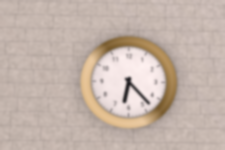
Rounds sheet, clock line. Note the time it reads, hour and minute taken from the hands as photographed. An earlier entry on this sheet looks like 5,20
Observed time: 6,23
